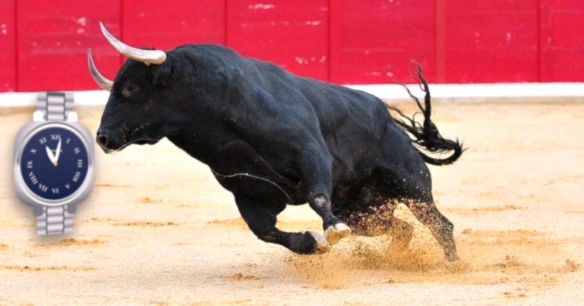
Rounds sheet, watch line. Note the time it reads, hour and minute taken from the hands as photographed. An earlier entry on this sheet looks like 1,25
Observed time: 11,02
